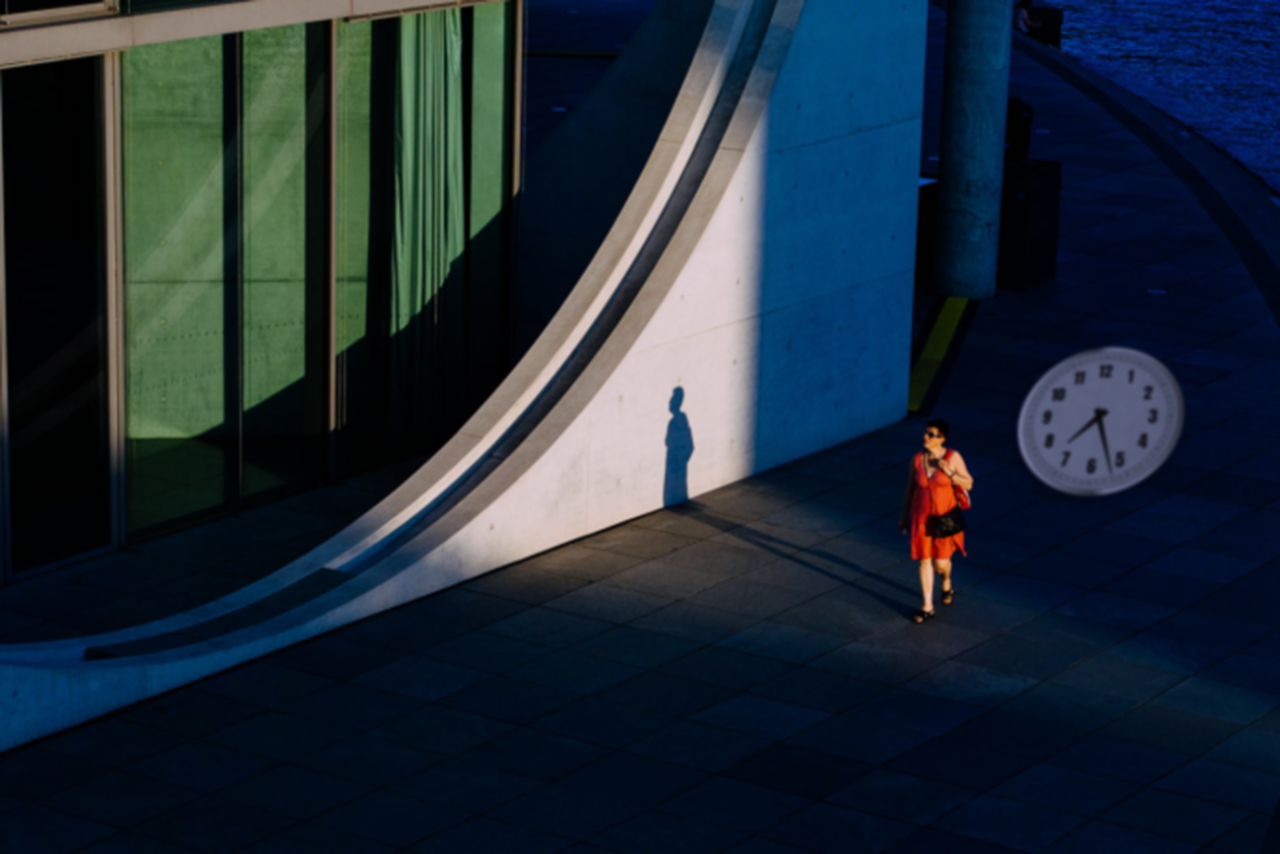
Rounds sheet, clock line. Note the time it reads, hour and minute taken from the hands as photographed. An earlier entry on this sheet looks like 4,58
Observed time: 7,27
